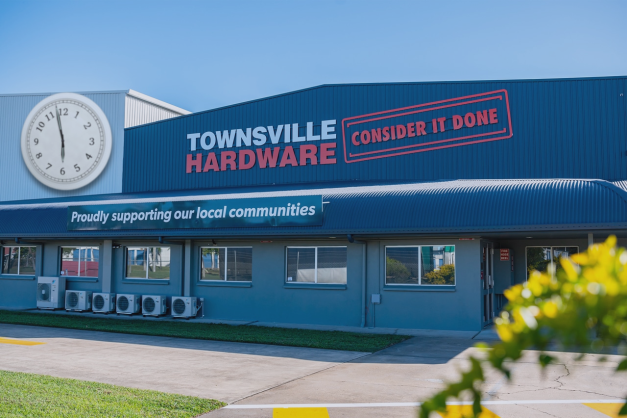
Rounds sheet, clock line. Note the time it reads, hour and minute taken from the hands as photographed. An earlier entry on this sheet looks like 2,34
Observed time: 5,58
